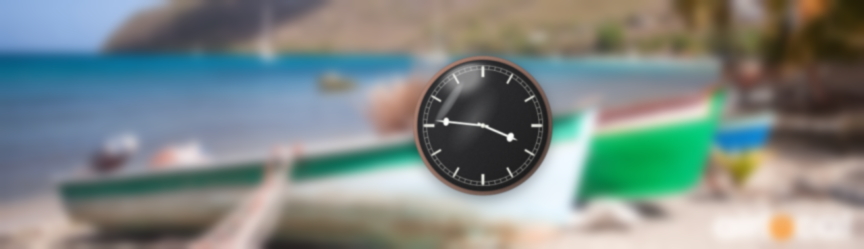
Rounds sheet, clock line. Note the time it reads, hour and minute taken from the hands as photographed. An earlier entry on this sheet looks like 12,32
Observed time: 3,46
